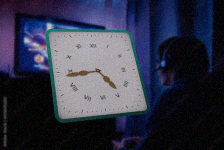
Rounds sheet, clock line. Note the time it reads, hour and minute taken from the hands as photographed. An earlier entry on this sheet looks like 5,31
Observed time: 4,44
